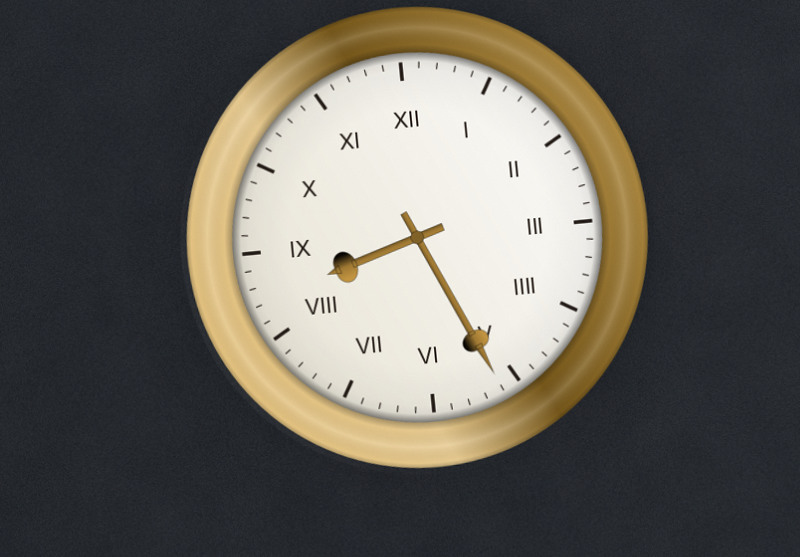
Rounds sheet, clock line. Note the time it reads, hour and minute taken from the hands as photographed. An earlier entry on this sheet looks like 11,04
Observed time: 8,26
